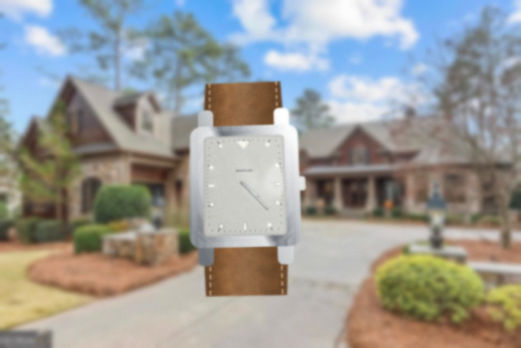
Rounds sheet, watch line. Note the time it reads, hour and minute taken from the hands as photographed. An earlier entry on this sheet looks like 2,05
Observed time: 4,23
